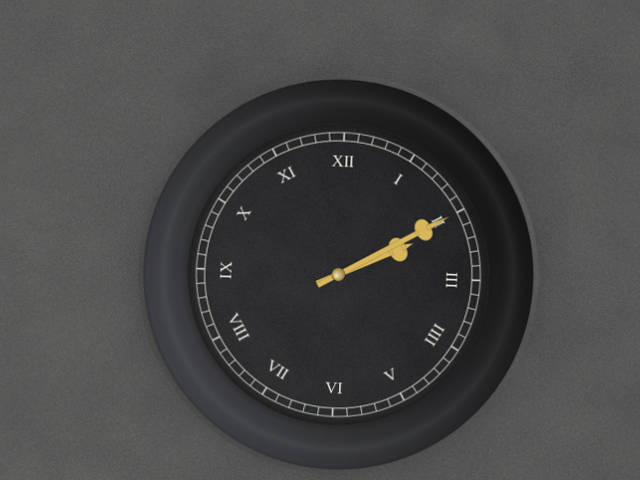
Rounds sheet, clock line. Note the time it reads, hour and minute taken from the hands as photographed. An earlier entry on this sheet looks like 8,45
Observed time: 2,10
